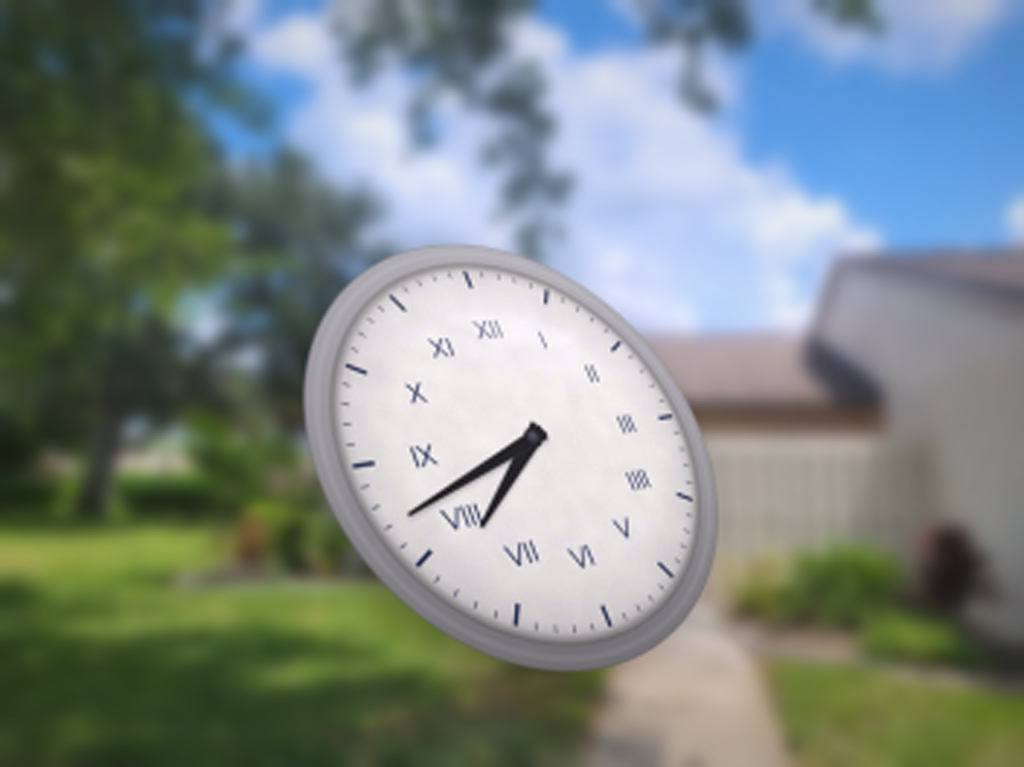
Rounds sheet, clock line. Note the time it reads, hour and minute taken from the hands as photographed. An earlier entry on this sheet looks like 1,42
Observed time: 7,42
